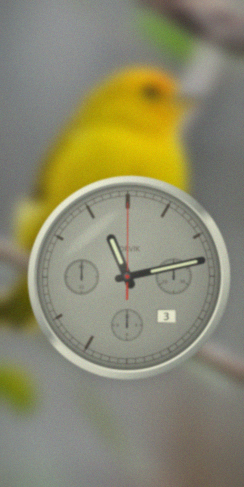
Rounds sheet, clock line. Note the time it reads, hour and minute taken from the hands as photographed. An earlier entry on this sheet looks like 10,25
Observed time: 11,13
